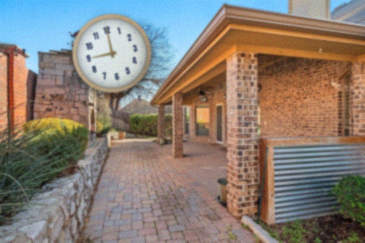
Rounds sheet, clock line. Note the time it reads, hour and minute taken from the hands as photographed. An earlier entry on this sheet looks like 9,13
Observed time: 9,00
